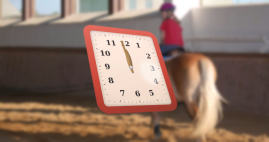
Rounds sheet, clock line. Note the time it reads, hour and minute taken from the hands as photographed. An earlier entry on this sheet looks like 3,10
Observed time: 11,59
